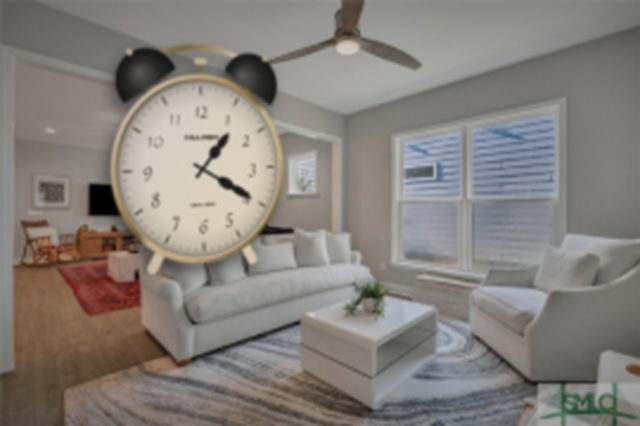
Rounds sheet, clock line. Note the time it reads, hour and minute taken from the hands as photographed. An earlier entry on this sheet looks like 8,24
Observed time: 1,20
